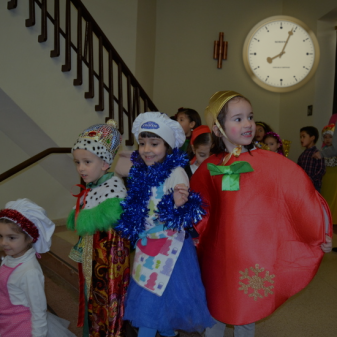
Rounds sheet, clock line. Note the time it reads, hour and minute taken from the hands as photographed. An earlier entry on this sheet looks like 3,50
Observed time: 8,04
